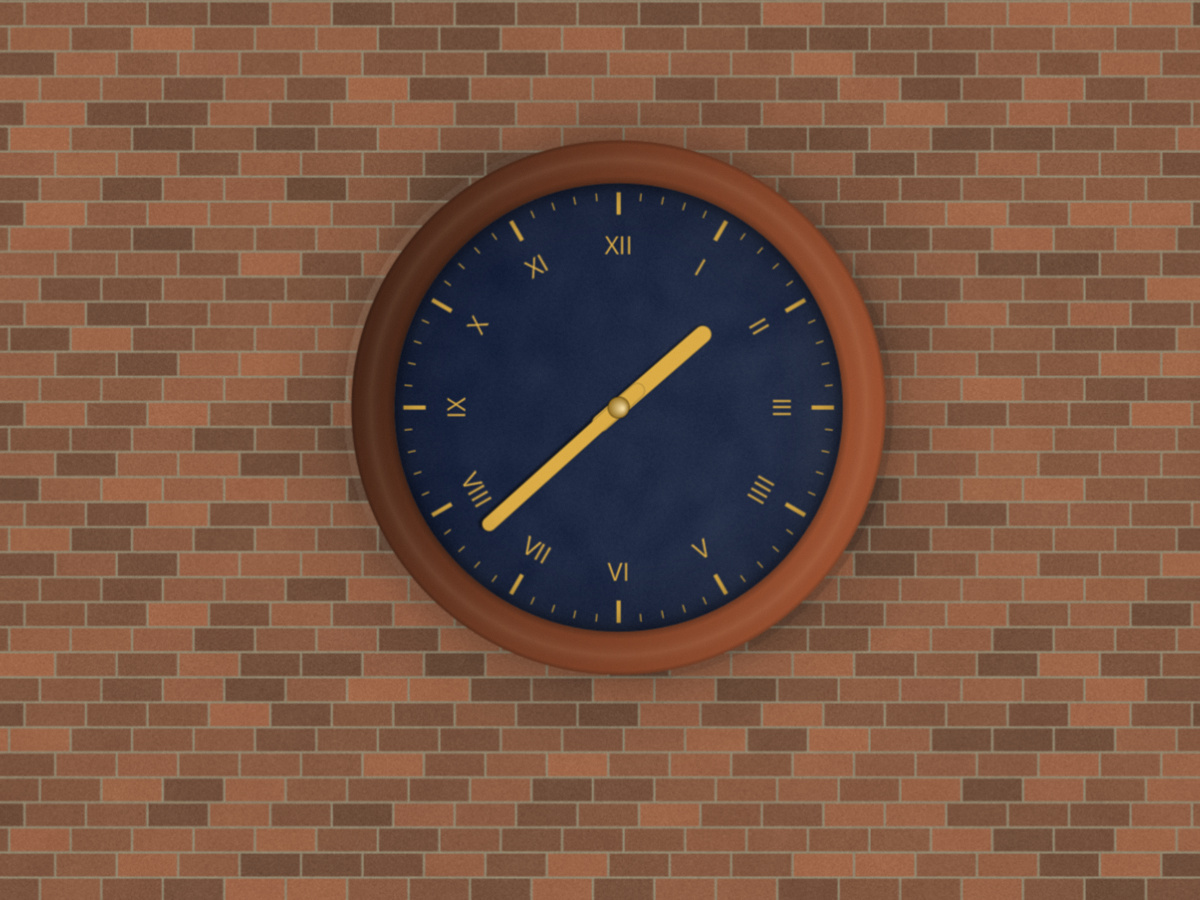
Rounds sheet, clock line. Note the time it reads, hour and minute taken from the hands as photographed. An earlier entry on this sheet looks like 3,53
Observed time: 1,38
